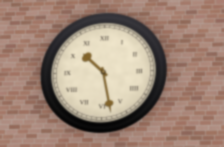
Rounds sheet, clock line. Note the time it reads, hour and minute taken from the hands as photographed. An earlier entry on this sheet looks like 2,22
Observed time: 10,28
